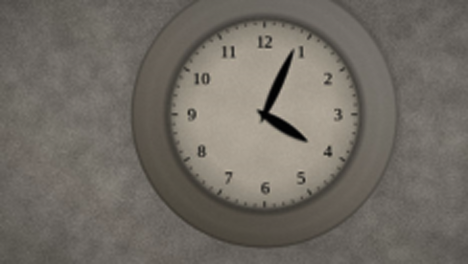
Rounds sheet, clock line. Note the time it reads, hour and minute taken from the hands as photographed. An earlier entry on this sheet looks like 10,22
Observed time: 4,04
